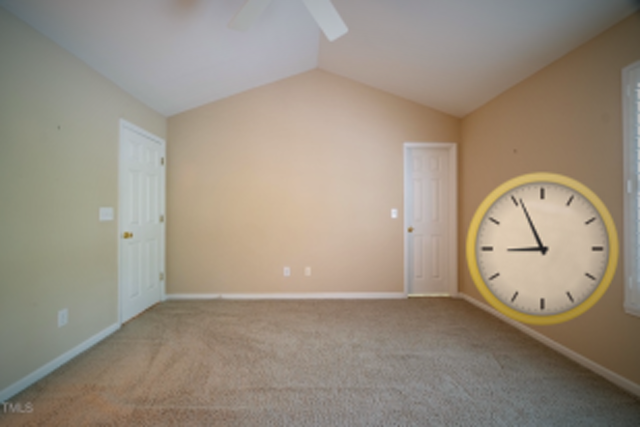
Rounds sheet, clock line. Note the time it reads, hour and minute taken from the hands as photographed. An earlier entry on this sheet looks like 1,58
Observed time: 8,56
